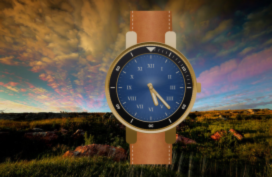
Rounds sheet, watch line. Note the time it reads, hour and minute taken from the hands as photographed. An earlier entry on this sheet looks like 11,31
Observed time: 5,23
